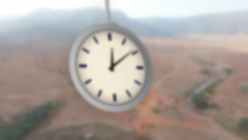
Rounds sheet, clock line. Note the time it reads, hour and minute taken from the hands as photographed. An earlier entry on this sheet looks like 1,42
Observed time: 12,09
